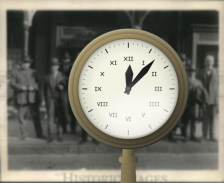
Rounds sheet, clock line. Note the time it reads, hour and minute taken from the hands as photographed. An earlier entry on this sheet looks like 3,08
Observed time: 12,07
